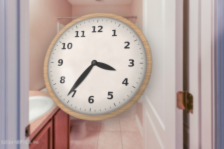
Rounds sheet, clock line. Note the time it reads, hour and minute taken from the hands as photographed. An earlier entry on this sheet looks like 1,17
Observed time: 3,36
